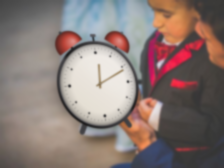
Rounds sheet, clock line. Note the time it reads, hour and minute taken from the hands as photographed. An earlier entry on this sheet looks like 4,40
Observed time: 12,11
